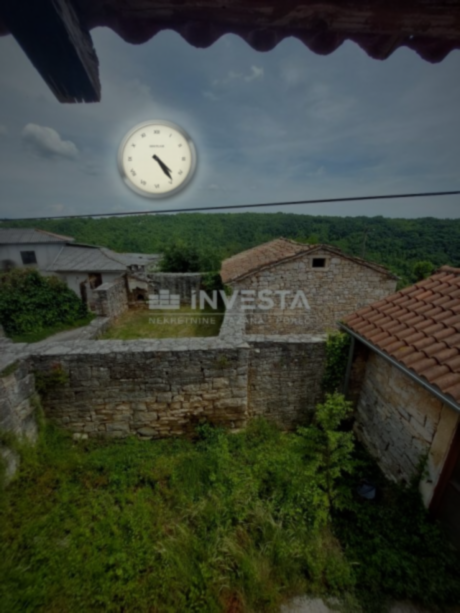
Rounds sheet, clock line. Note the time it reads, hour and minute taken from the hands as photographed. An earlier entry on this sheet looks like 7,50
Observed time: 4,24
